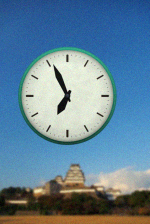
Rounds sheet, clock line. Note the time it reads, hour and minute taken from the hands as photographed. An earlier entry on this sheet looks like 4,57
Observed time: 6,56
